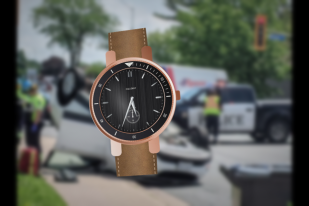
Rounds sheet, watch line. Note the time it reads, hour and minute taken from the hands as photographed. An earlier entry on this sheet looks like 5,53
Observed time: 5,34
